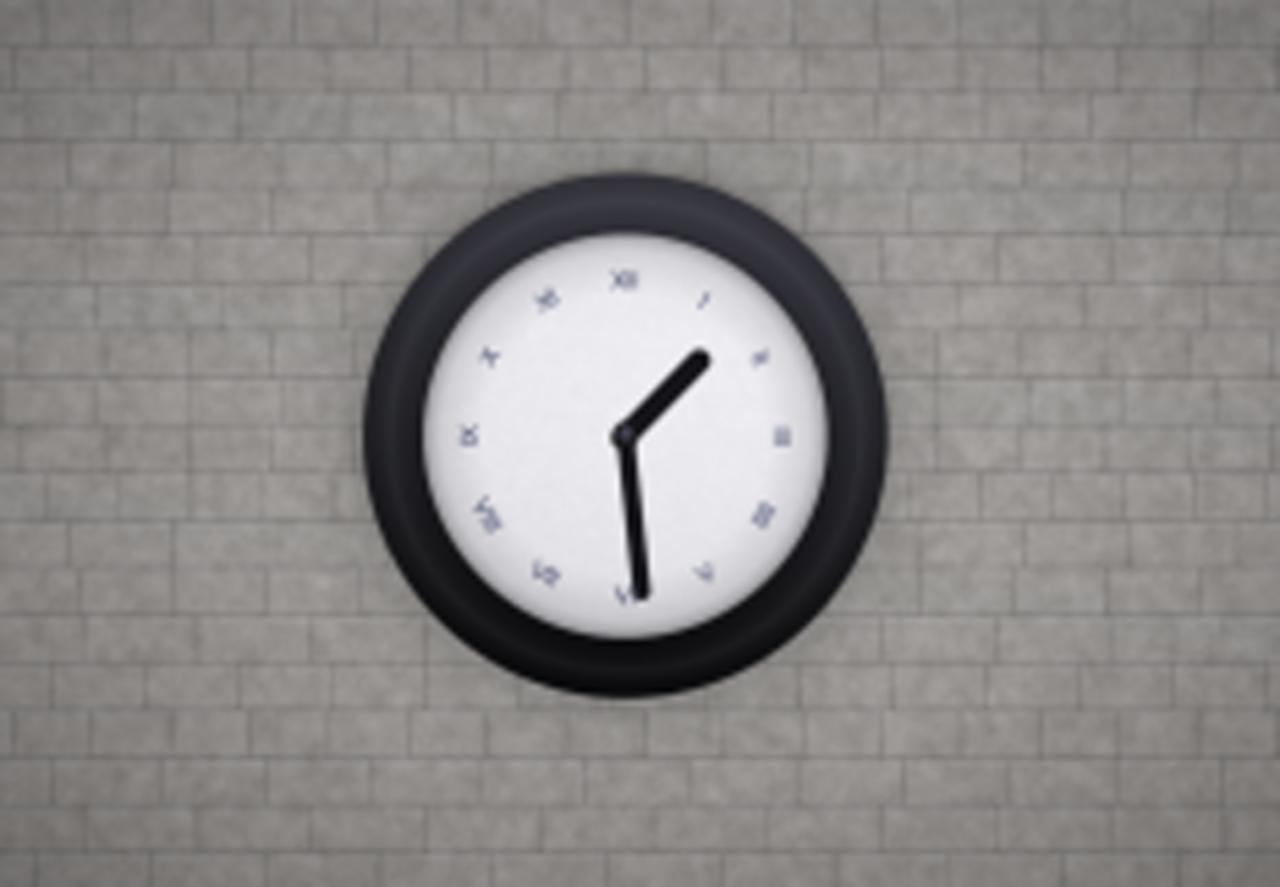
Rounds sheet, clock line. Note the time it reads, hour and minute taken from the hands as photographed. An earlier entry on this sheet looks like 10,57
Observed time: 1,29
